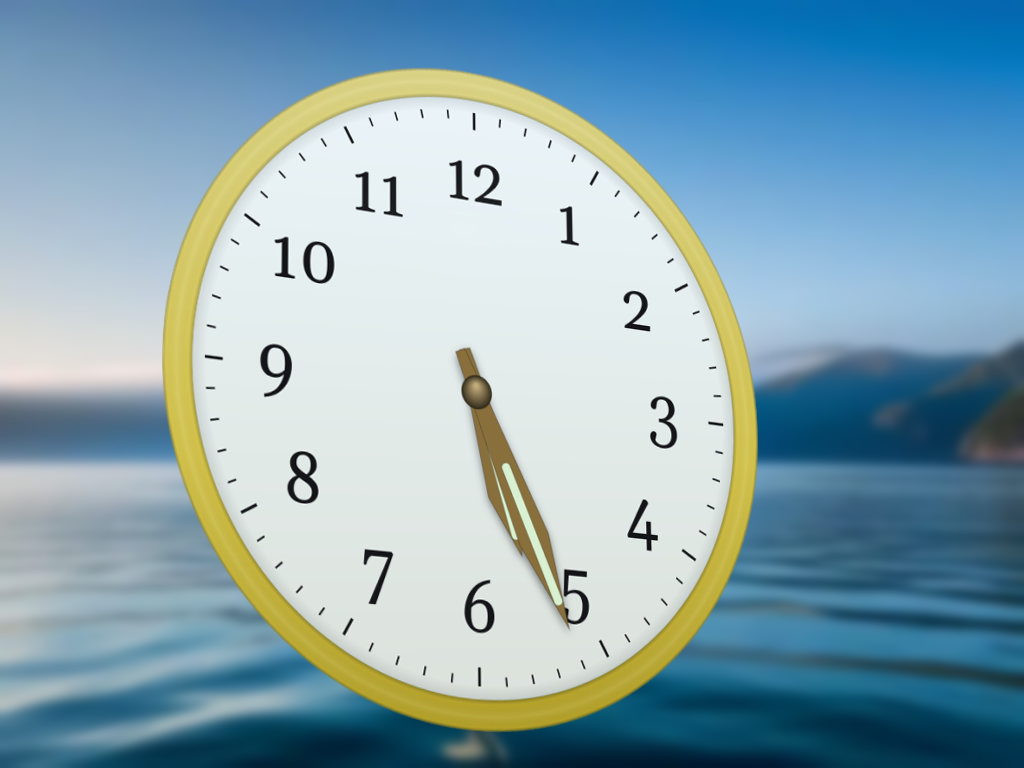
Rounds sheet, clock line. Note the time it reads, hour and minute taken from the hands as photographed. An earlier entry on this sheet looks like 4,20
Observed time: 5,26
